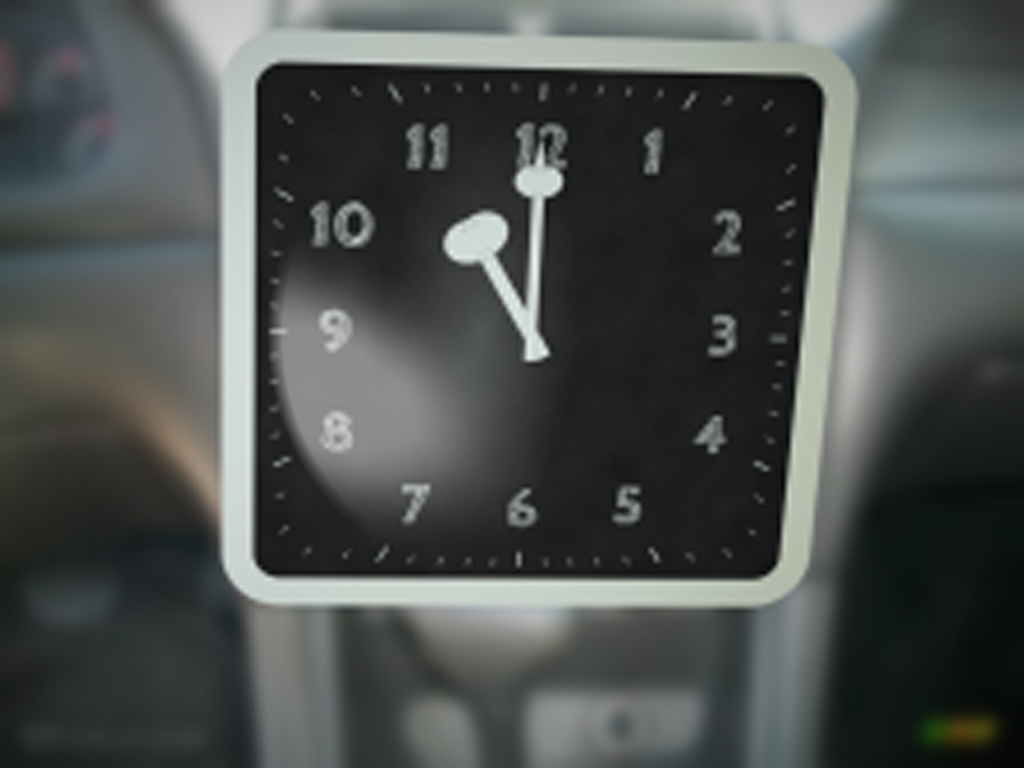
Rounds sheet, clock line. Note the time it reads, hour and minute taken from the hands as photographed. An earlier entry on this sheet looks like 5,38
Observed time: 11,00
